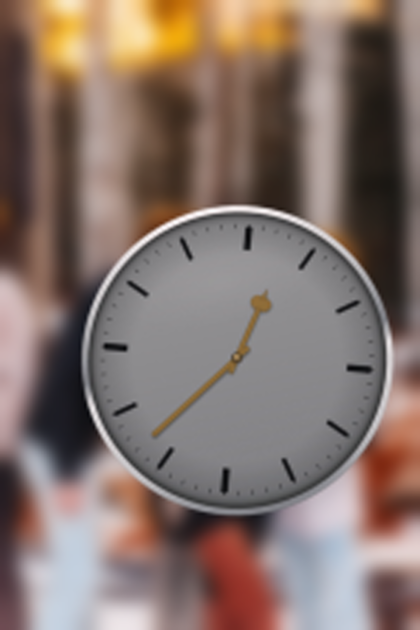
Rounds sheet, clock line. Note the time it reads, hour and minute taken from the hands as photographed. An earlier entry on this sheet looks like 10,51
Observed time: 12,37
